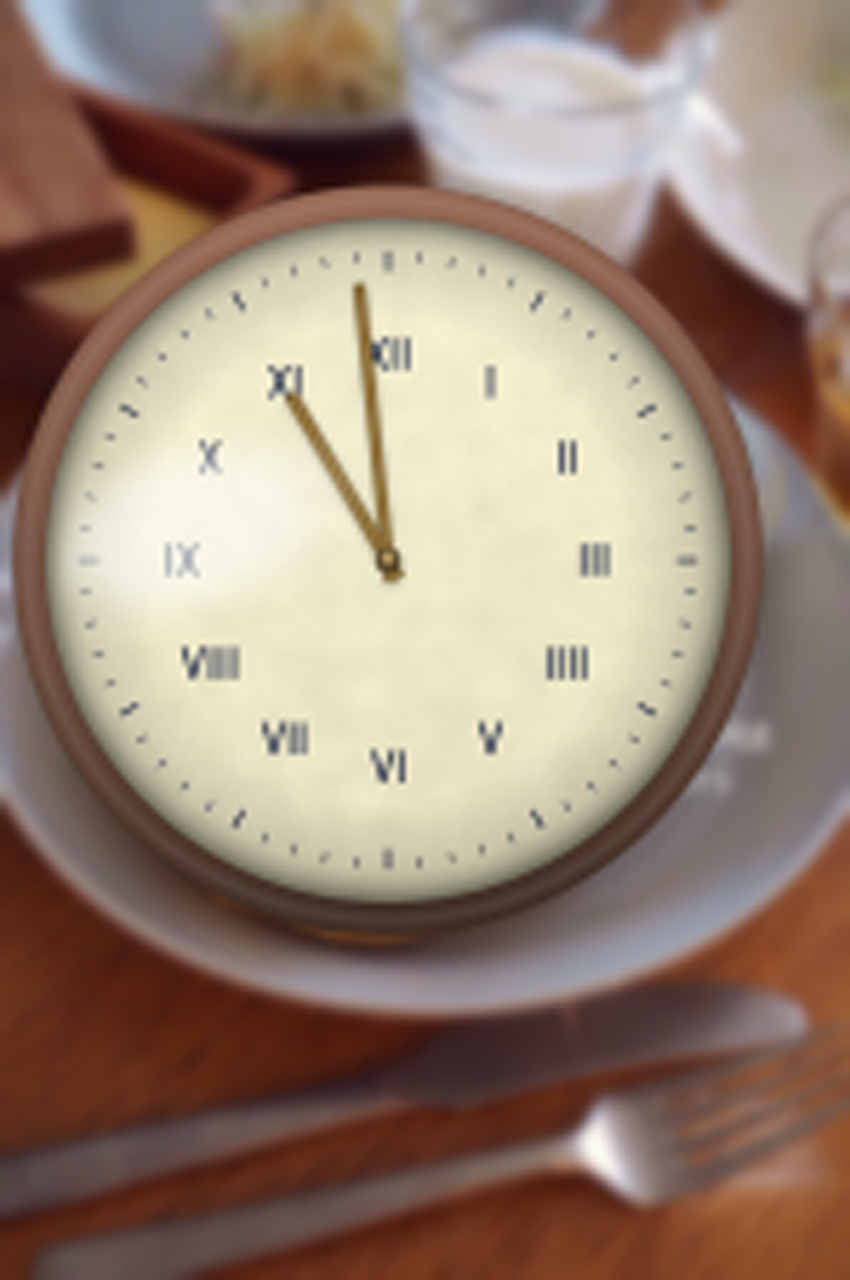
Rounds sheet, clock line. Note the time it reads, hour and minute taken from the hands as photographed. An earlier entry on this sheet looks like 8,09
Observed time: 10,59
